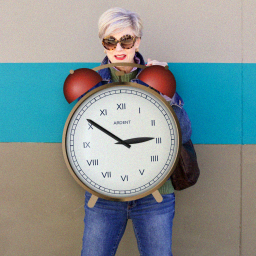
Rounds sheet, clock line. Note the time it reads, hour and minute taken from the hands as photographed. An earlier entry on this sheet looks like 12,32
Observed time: 2,51
